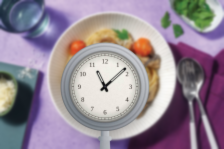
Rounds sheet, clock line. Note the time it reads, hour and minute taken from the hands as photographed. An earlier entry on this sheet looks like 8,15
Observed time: 11,08
